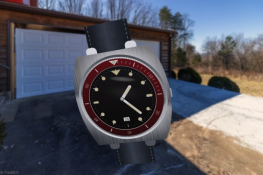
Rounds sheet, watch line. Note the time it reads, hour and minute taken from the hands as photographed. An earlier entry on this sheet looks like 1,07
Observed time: 1,23
